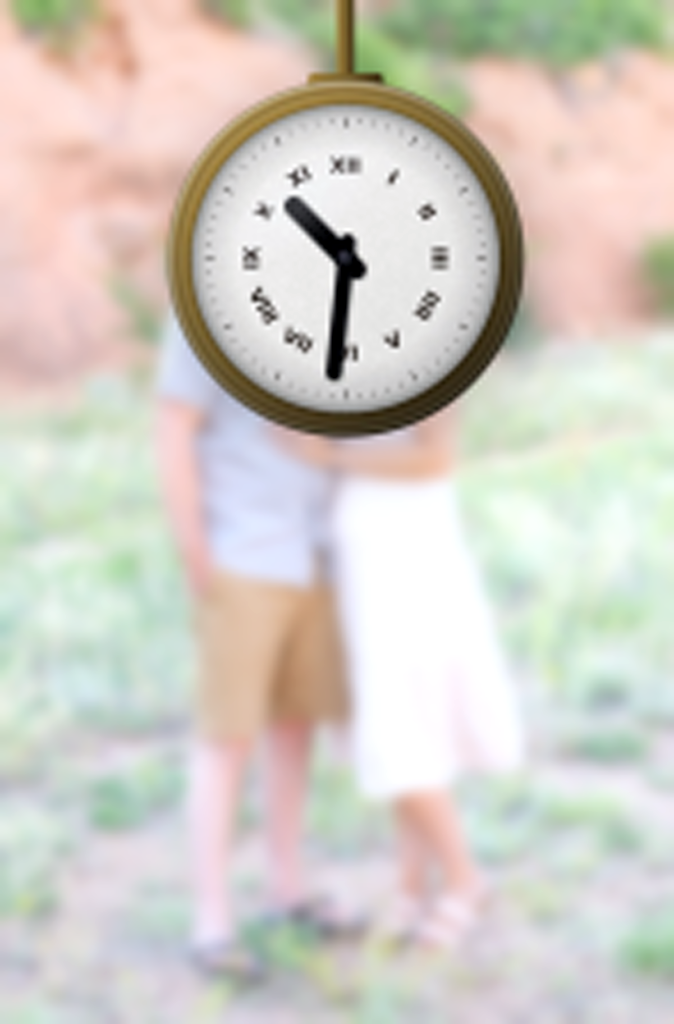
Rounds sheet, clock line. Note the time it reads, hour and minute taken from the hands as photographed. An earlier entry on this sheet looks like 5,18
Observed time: 10,31
